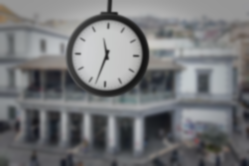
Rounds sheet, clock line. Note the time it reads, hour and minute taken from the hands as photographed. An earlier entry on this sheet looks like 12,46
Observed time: 11,33
